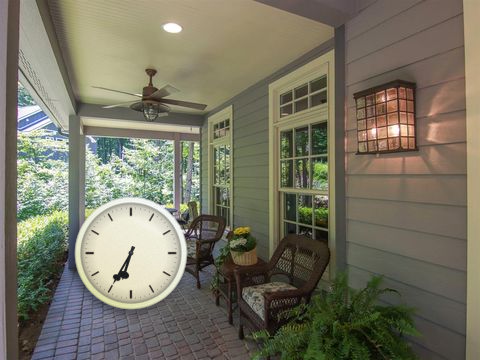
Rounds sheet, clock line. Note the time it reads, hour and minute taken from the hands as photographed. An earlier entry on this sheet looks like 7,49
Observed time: 6,35
